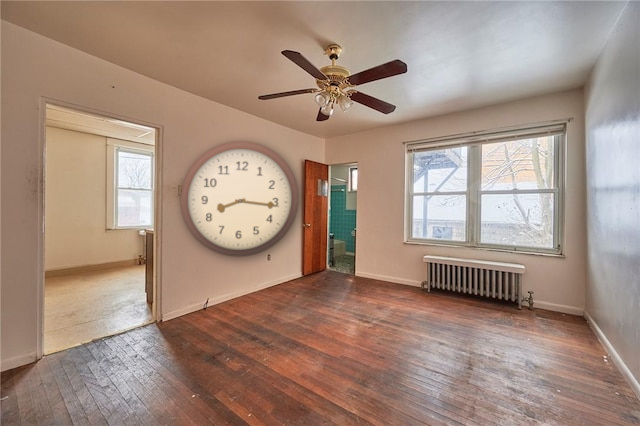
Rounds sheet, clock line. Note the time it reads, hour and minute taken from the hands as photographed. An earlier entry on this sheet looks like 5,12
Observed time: 8,16
